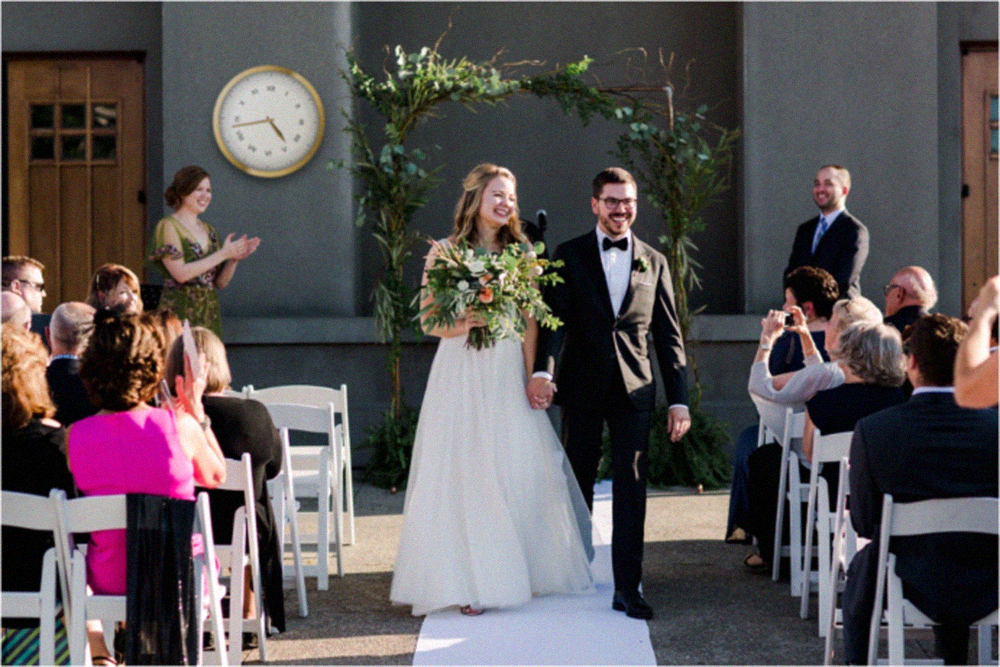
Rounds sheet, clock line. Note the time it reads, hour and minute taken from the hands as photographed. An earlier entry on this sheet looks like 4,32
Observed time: 4,43
